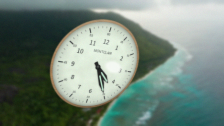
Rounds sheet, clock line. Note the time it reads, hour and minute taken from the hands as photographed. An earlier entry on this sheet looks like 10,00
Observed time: 4,25
